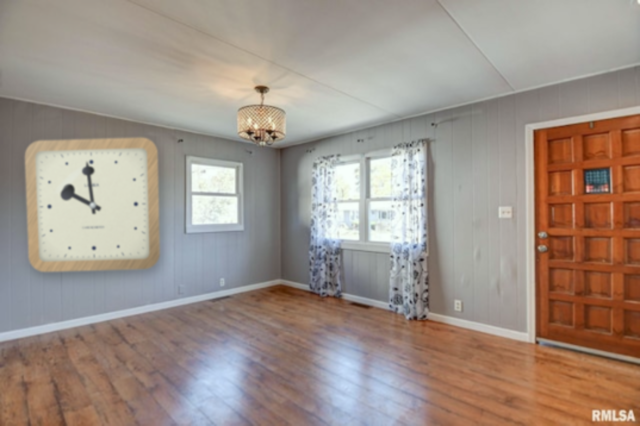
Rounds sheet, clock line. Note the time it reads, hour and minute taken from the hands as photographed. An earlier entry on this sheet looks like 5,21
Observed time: 9,59
